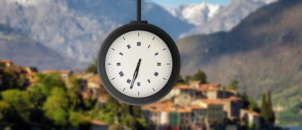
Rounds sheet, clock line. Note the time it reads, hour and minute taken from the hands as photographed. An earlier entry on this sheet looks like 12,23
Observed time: 6,33
